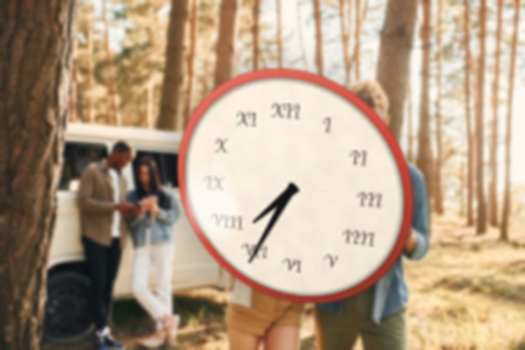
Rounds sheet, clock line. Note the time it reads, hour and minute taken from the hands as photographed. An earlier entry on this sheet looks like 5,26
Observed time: 7,35
